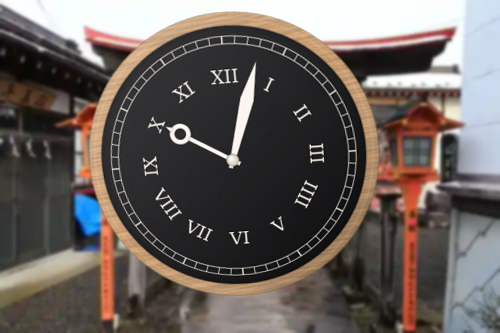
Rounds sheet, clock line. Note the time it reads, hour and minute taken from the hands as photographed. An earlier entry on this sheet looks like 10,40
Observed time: 10,03
